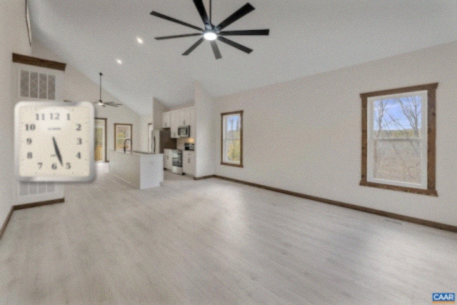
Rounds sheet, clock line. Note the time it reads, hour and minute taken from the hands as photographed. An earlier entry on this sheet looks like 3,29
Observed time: 5,27
